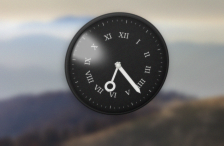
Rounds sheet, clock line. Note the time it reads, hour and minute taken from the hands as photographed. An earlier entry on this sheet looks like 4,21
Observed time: 6,22
